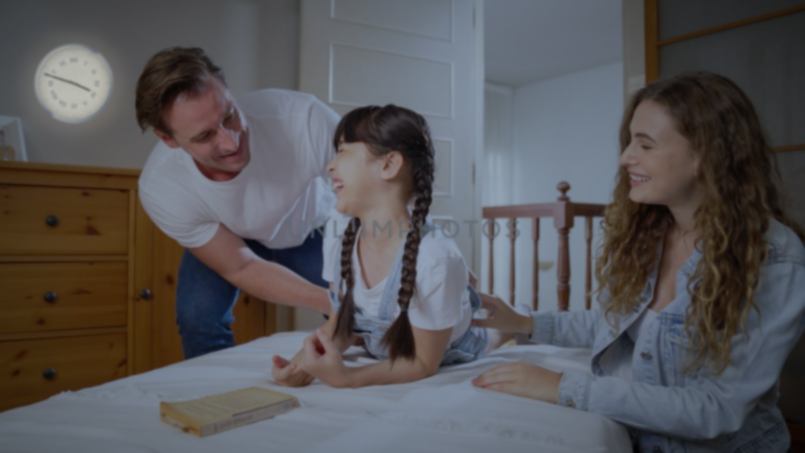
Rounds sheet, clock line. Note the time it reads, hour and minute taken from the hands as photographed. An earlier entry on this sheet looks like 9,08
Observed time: 3,48
